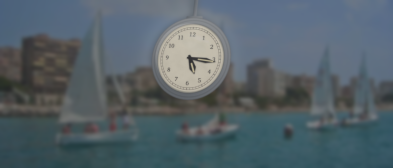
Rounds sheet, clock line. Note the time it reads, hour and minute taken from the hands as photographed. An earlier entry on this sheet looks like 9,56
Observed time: 5,16
